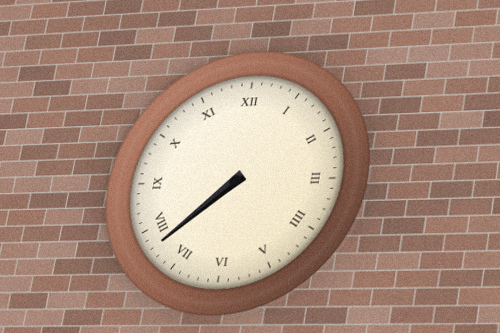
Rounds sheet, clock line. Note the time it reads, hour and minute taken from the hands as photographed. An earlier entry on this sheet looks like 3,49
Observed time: 7,38
